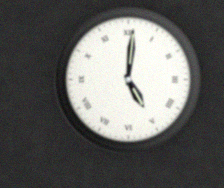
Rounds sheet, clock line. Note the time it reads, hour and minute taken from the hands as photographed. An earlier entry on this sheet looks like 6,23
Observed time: 5,01
